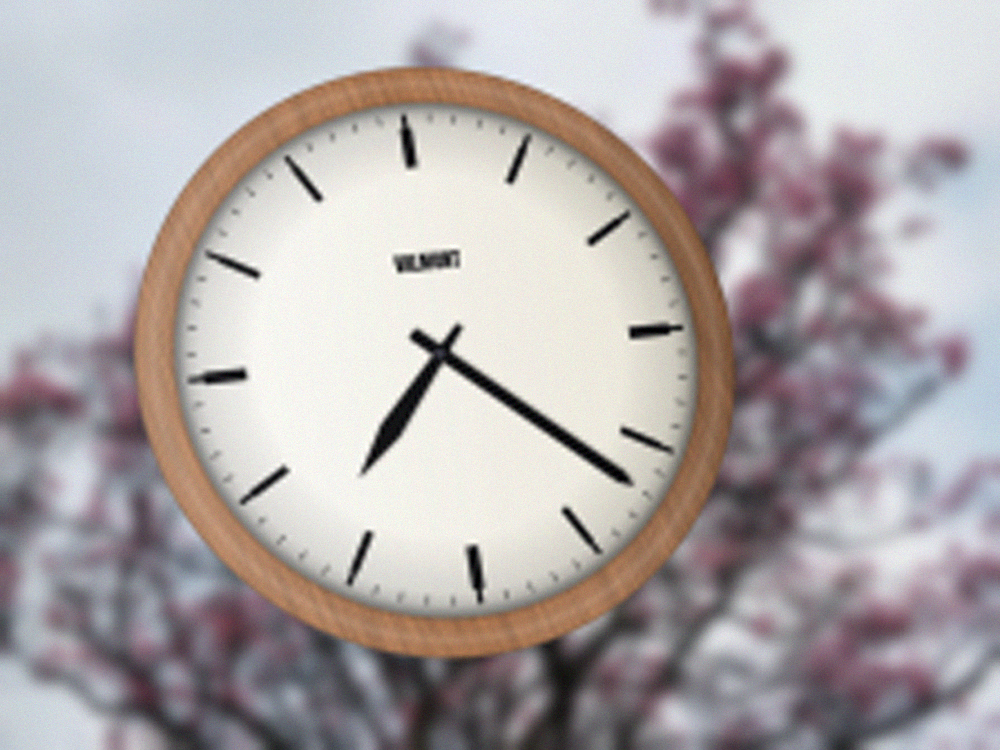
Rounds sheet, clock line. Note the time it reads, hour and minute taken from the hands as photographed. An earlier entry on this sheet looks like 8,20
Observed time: 7,22
